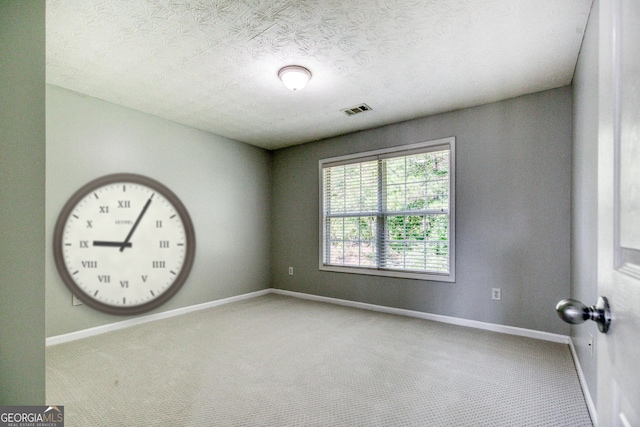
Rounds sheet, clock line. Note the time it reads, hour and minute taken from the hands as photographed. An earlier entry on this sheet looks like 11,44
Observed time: 9,05
